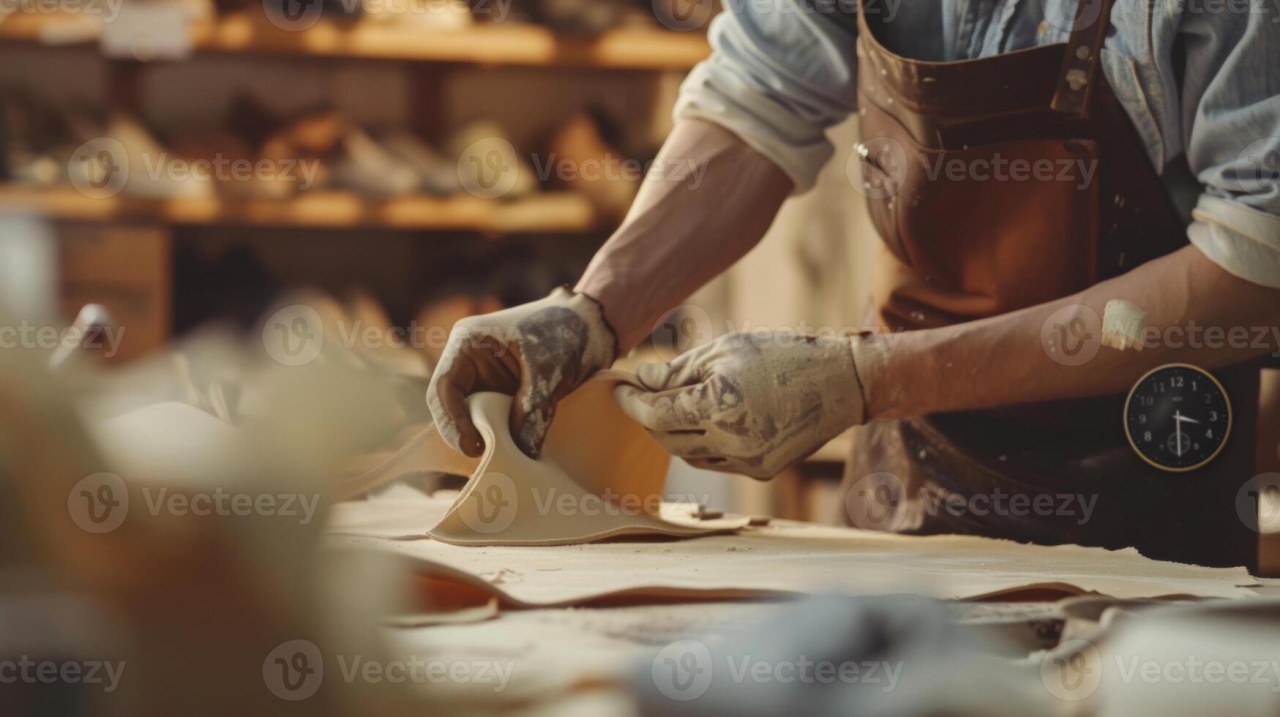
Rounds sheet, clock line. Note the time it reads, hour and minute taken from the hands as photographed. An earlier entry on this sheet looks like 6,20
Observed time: 3,30
